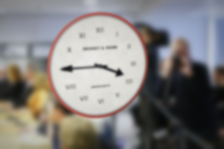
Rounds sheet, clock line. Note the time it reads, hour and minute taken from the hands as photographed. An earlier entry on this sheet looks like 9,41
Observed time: 3,45
